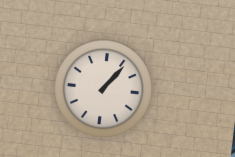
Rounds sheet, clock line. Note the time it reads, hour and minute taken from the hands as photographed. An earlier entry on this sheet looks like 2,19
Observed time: 1,06
